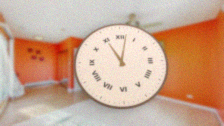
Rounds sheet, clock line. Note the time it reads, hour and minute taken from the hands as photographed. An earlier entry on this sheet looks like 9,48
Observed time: 11,02
